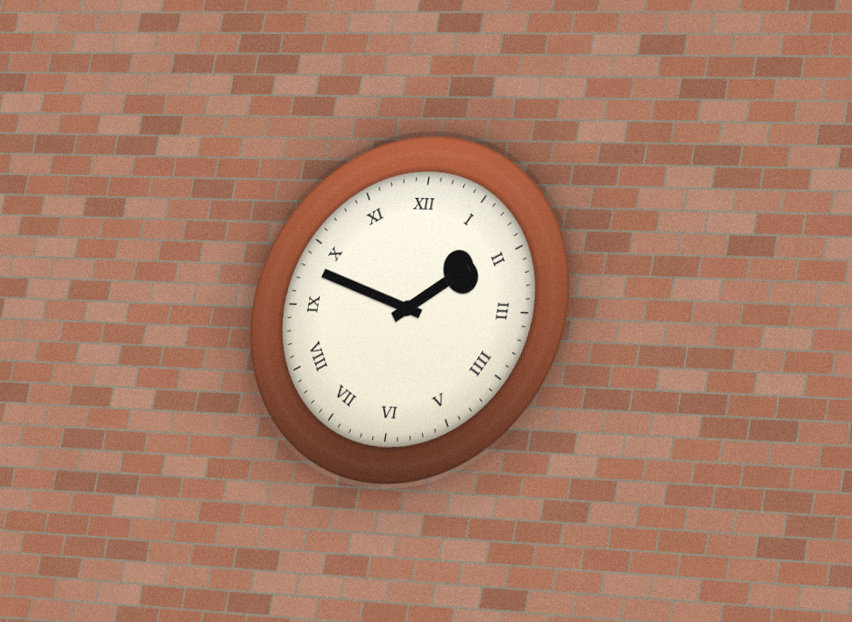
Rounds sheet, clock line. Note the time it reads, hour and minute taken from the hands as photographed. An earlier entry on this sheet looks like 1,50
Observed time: 1,48
